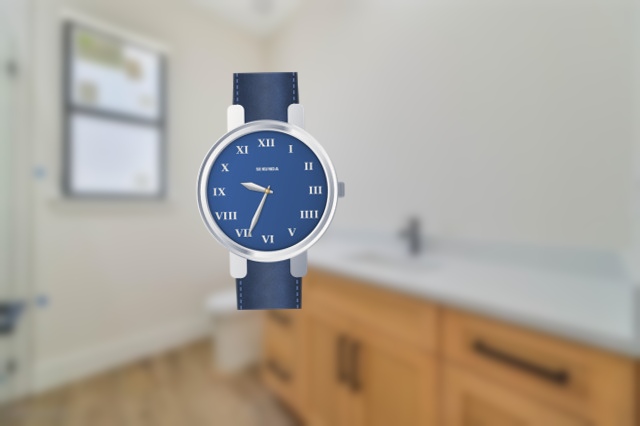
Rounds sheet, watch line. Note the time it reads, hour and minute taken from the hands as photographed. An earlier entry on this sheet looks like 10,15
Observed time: 9,34
